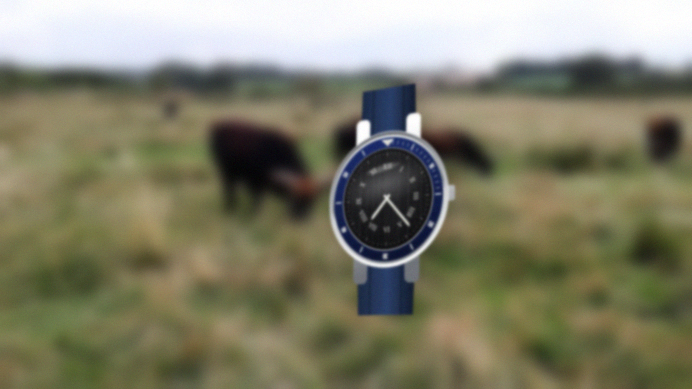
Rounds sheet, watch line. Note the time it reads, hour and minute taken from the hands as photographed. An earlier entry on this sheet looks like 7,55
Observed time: 7,23
